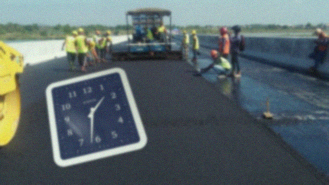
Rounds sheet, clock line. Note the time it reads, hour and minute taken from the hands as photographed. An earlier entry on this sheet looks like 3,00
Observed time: 1,32
